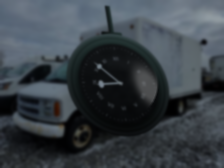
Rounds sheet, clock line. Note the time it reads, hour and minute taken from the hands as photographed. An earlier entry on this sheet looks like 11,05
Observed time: 8,52
